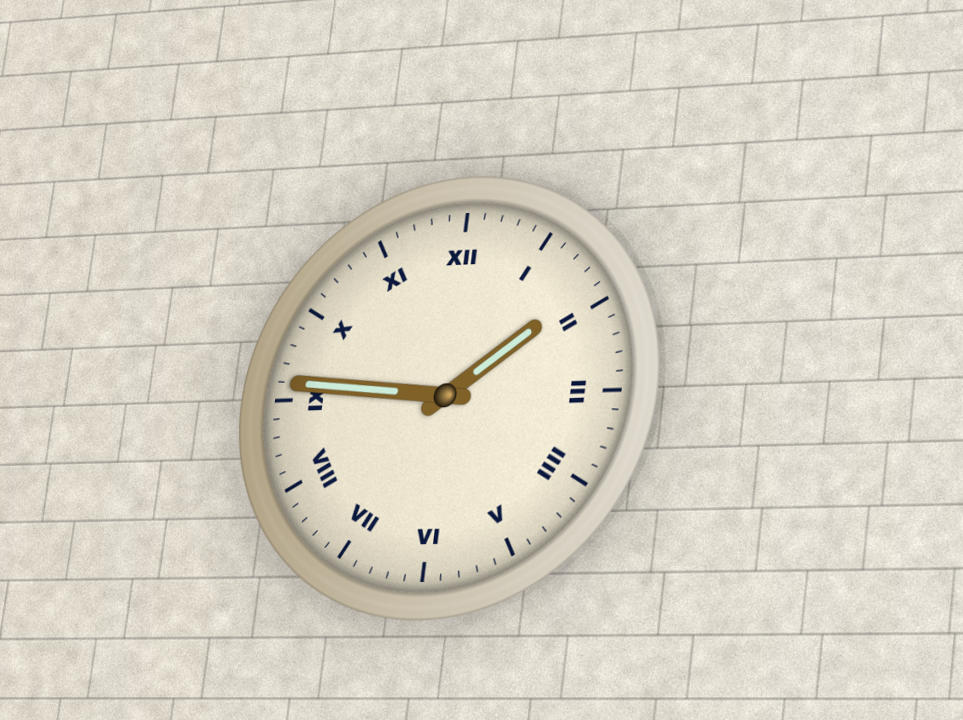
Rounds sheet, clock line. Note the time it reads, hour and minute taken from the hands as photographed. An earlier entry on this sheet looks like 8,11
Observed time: 1,46
